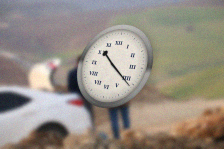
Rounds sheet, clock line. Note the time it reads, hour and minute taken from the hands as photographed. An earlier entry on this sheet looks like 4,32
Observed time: 10,21
